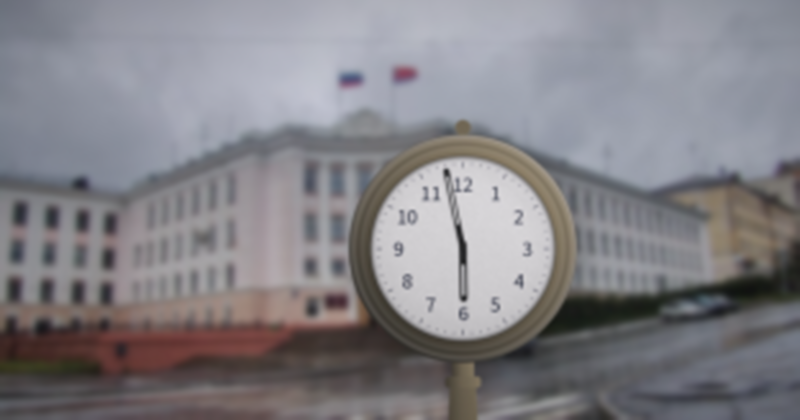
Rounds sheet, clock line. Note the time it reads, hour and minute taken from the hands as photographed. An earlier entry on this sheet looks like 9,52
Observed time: 5,58
